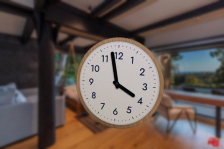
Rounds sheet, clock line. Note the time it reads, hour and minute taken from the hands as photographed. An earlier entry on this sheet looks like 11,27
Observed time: 3,58
